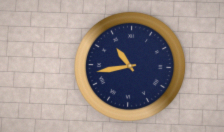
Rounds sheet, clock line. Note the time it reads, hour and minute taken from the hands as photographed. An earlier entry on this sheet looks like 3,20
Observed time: 10,43
